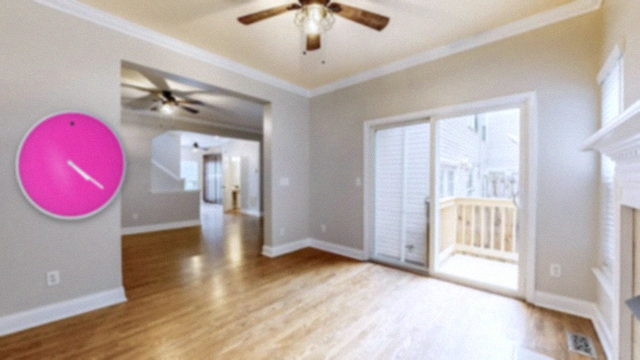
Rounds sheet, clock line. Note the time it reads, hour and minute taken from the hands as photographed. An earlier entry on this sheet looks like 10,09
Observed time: 4,21
